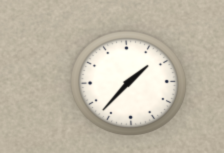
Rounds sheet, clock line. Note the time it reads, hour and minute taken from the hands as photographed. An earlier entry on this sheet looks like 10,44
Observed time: 1,37
